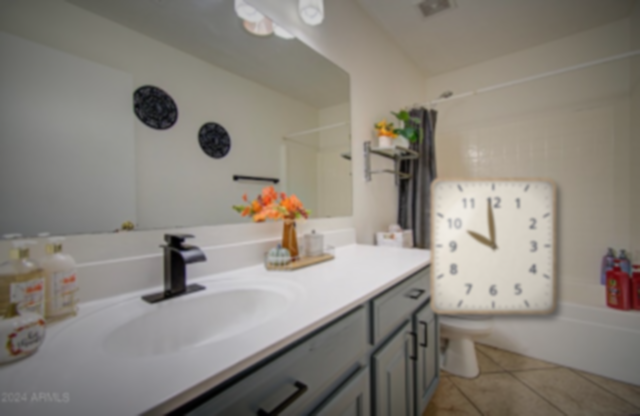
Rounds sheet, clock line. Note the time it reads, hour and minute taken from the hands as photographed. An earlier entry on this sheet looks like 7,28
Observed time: 9,59
